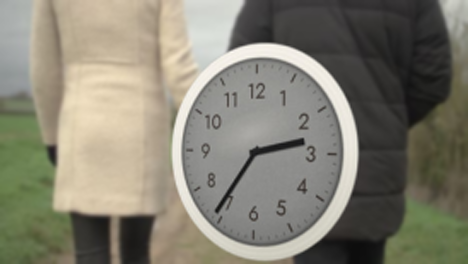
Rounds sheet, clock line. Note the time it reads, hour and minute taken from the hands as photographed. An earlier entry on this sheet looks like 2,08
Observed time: 2,36
